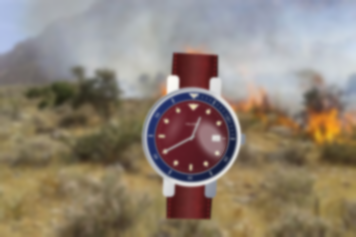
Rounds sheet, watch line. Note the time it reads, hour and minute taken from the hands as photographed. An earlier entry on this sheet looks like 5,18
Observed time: 12,40
